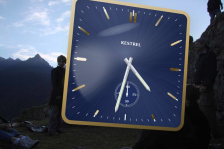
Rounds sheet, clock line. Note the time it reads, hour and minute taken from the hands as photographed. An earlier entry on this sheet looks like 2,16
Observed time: 4,32
